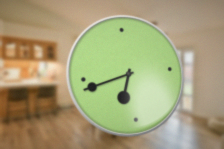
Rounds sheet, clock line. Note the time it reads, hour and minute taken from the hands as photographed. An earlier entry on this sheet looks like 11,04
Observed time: 6,43
